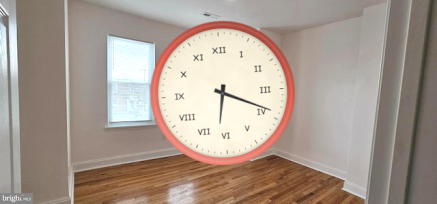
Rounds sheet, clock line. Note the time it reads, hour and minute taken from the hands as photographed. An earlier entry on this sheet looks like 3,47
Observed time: 6,19
